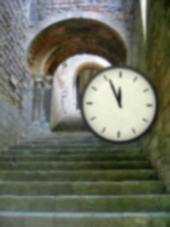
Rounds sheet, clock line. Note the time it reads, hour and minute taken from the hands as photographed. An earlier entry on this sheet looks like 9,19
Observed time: 11,56
